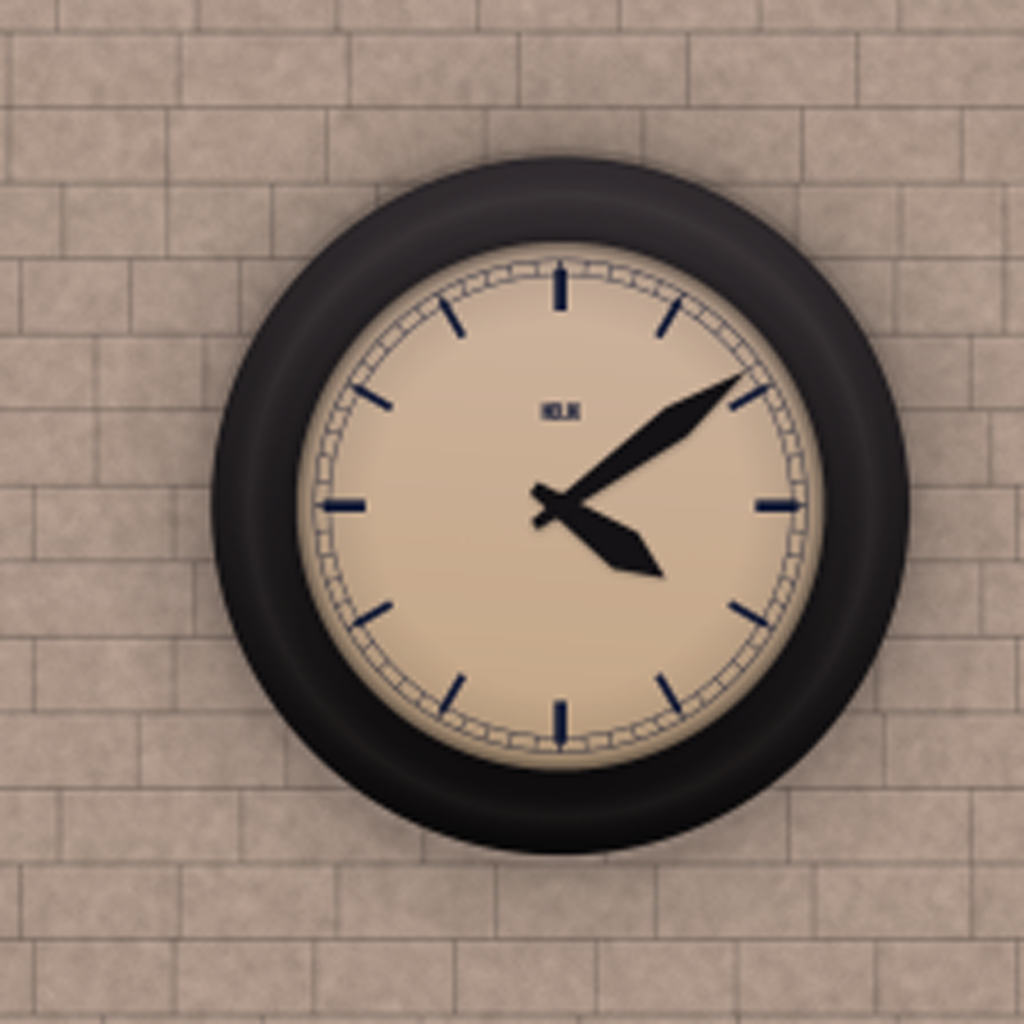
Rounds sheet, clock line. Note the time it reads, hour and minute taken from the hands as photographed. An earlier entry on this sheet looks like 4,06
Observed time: 4,09
